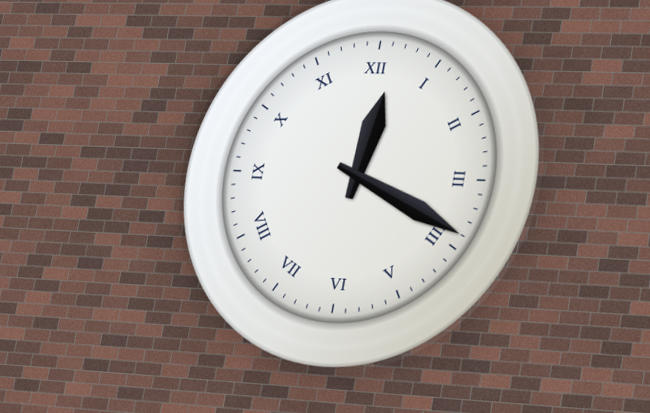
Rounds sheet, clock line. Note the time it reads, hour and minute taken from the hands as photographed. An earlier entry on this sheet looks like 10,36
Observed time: 12,19
